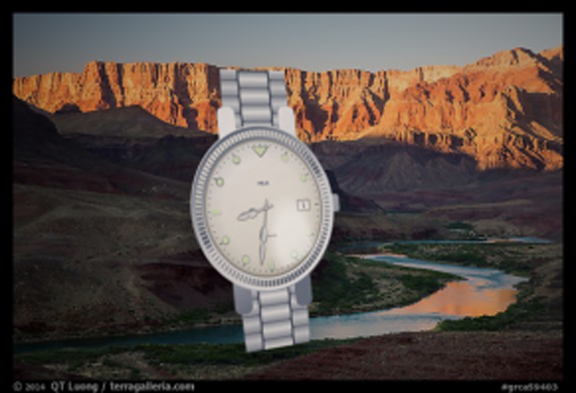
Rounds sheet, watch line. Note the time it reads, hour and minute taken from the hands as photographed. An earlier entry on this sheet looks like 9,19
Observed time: 8,32
